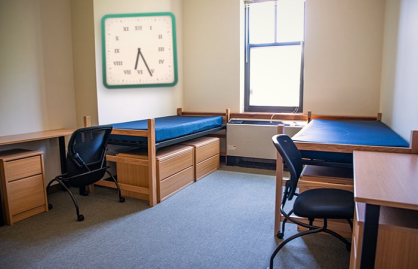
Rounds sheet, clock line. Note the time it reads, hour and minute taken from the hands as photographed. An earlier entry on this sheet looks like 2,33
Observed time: 6,26
